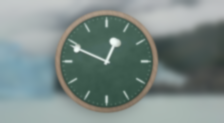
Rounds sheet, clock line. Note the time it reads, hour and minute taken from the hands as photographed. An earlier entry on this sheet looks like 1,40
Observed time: 12,49
